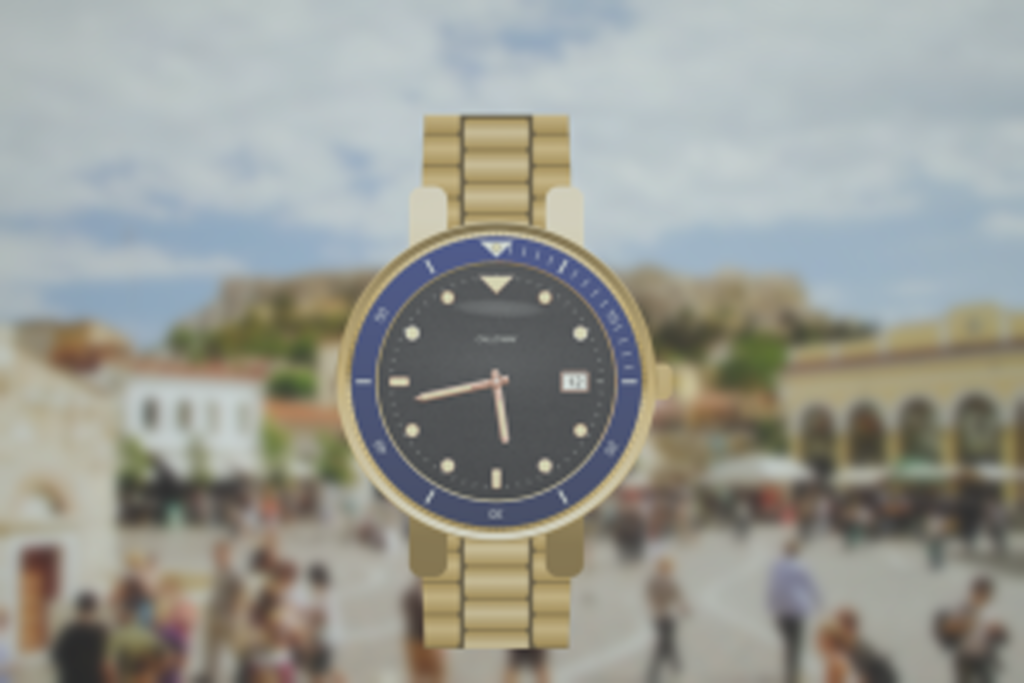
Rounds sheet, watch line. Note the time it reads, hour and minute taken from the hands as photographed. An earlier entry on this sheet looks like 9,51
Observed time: 5,43
